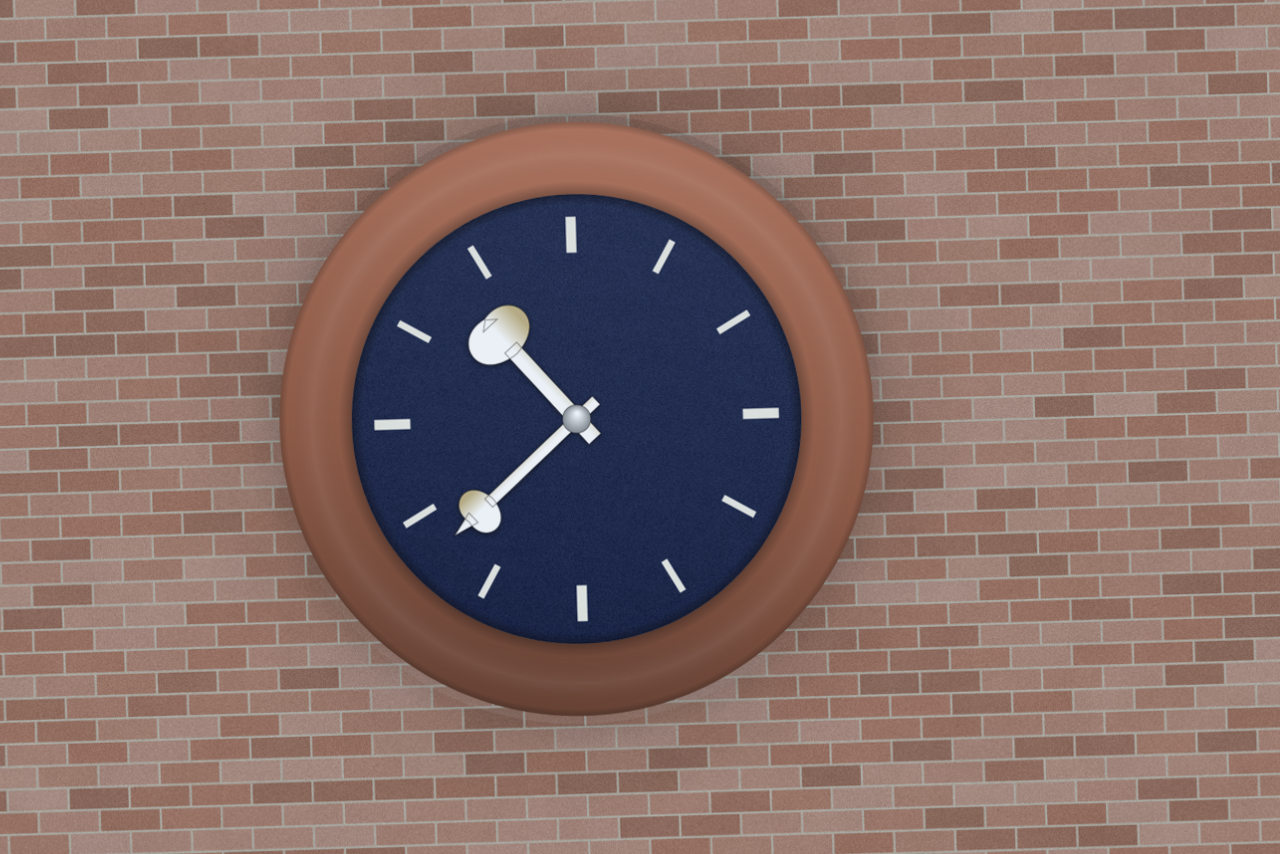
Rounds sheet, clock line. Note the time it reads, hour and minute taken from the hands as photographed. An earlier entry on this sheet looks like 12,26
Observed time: 10,38
